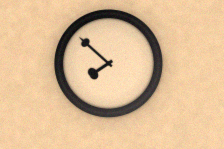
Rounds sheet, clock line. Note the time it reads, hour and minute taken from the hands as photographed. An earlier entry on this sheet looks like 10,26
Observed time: 7,52
